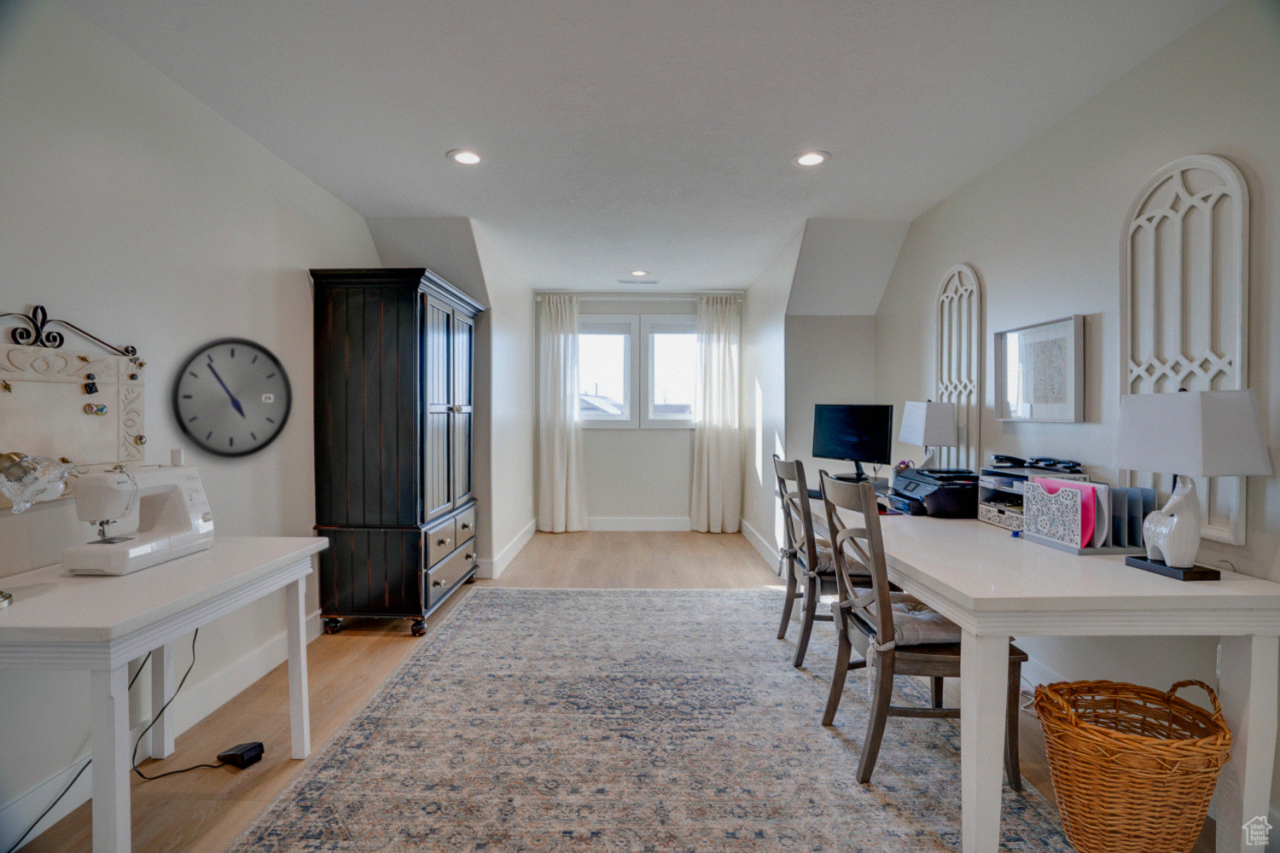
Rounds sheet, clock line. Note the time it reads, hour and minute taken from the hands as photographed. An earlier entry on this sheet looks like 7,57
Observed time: 4,54
